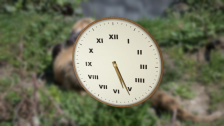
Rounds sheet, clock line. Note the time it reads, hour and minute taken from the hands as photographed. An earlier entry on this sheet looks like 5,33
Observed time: 5,26
